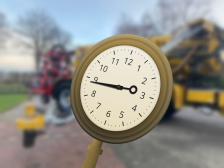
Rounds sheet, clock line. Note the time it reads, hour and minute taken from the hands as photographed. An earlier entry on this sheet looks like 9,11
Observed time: 2,44
